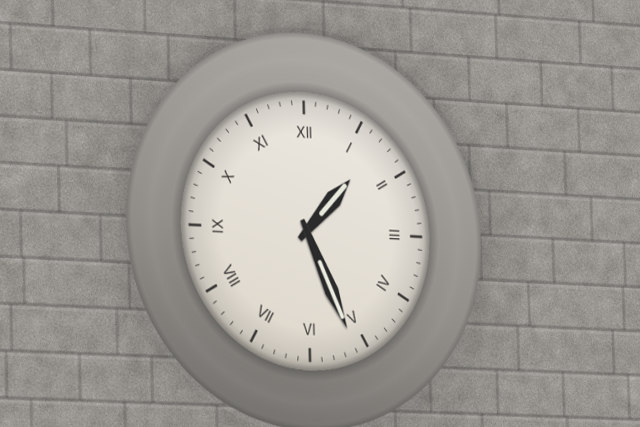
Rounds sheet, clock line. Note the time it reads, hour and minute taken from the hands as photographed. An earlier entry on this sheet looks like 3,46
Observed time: 1,26
